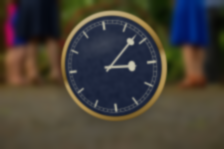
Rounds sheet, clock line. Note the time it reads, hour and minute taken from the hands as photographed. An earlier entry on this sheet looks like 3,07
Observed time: 3,08
